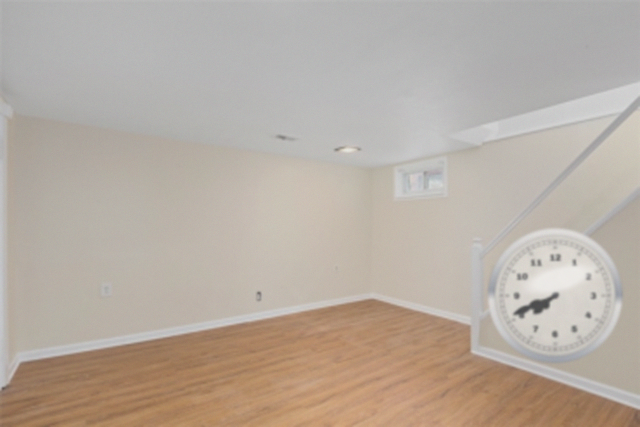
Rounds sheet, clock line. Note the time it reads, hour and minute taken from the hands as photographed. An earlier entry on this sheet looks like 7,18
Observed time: 7,41
